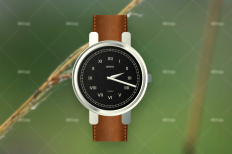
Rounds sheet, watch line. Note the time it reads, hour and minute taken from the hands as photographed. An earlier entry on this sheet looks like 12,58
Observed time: 2,18
